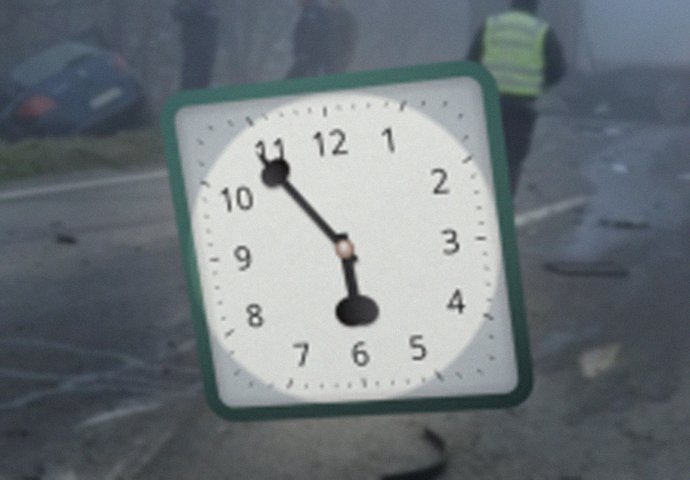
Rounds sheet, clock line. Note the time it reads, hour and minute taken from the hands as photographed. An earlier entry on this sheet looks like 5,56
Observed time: 5,54
